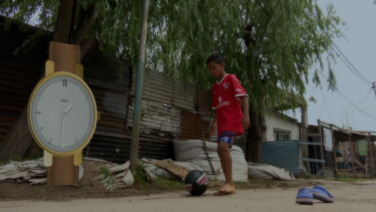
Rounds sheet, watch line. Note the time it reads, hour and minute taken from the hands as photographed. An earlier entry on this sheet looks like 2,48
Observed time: 1,31
